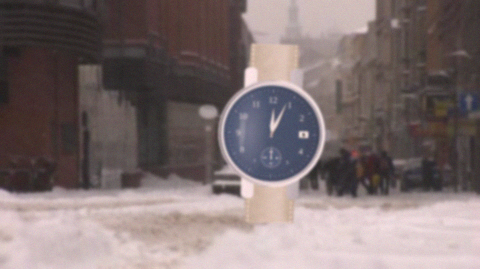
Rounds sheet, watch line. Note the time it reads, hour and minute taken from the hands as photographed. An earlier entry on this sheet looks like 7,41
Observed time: 12,04
